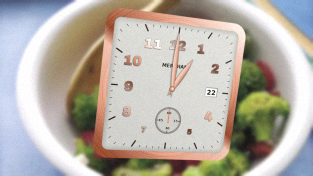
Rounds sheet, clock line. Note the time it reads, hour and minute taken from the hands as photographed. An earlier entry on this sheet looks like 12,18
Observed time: 1,00
